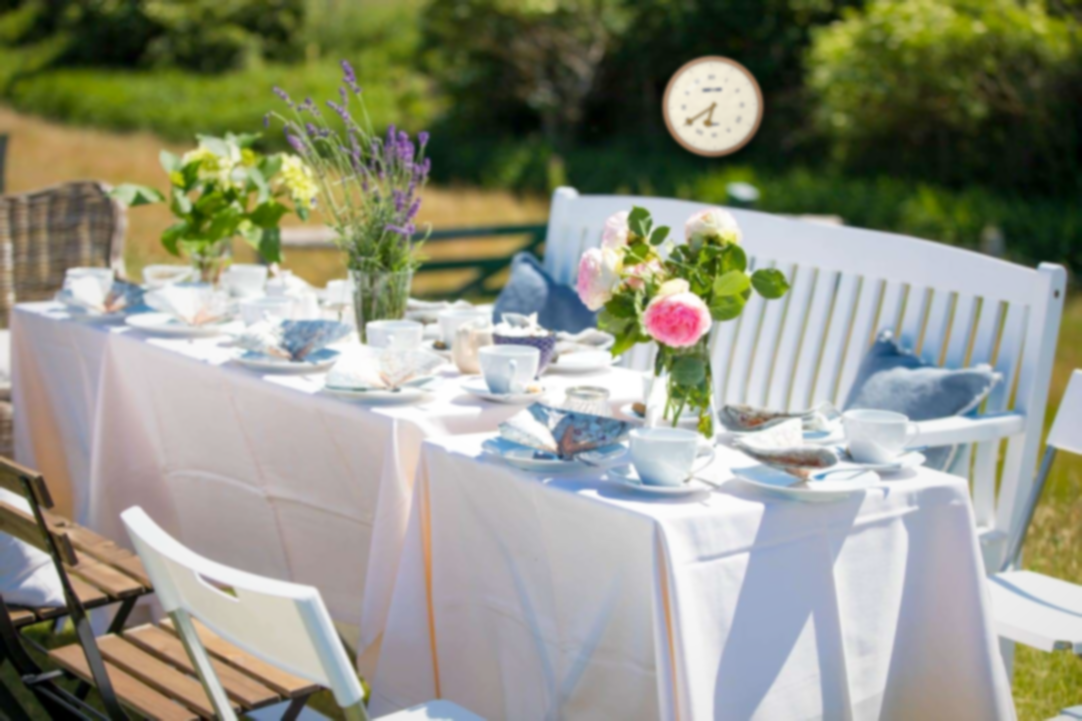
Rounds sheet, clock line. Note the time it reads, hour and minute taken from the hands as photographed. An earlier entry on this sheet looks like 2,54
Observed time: 6,40
